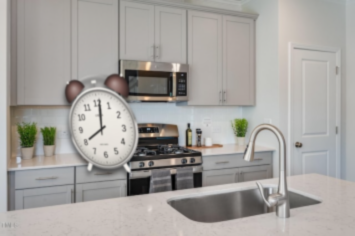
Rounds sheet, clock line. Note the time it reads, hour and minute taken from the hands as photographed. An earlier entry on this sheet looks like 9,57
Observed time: 8,01
